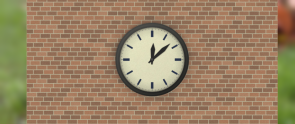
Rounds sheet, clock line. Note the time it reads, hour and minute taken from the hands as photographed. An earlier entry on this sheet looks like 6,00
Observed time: 12,08
